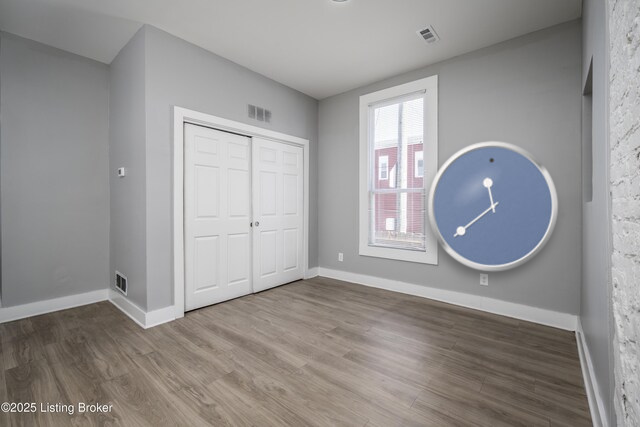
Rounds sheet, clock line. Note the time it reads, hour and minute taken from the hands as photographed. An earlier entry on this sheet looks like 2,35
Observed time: 11,39
